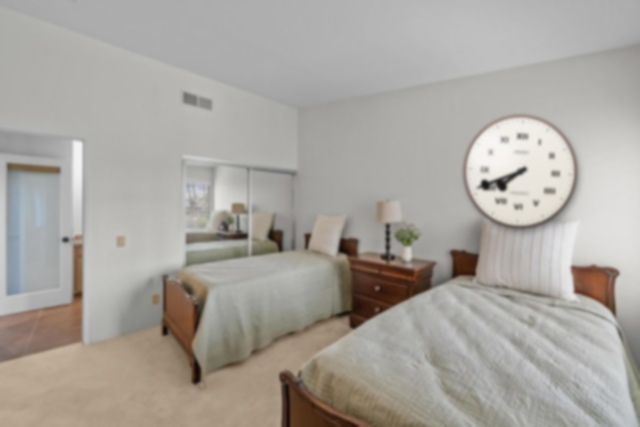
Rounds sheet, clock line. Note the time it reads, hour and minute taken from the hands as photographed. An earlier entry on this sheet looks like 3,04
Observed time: 7,41
